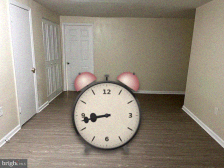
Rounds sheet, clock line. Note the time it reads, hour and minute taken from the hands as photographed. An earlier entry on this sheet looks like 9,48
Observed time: 8,43
